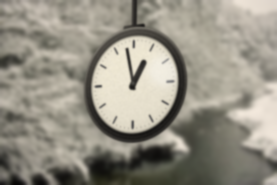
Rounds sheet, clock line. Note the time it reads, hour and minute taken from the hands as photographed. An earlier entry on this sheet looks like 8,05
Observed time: 12,58
